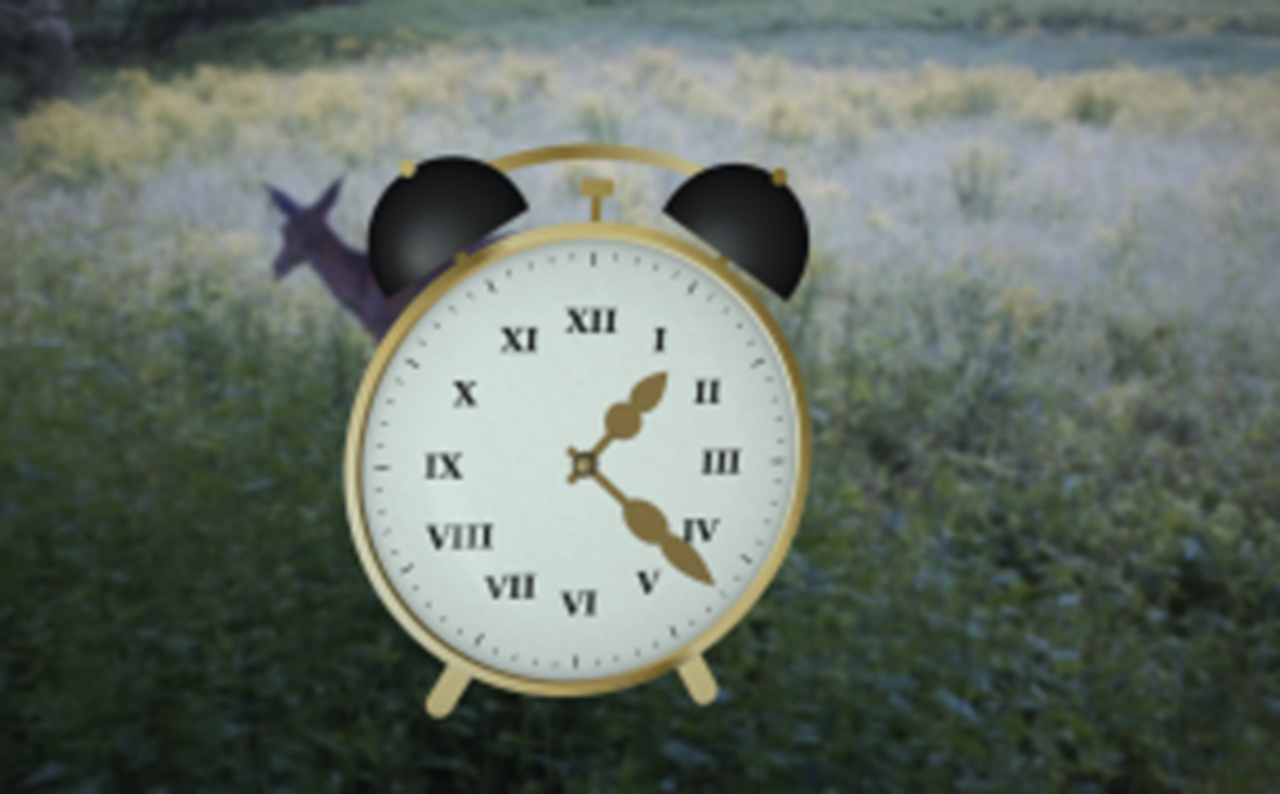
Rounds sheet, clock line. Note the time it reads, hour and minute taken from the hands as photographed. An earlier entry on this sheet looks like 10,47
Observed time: 1,22
